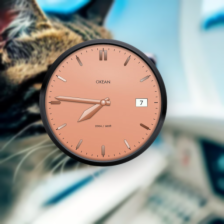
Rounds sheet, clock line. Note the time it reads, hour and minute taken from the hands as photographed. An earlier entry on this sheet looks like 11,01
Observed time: 7,46
